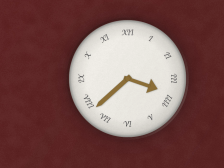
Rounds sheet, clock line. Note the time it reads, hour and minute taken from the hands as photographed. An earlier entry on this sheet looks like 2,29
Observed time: 3,38
